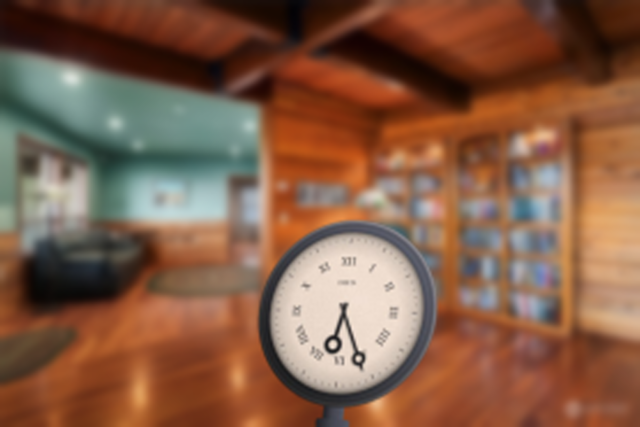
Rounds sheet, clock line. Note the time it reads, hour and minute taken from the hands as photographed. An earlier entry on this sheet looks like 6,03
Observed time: 6,26
